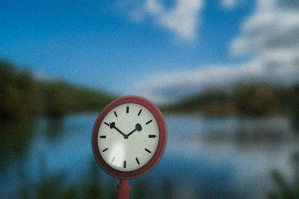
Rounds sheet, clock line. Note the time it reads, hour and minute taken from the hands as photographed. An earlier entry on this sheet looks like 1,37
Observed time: 1,51
